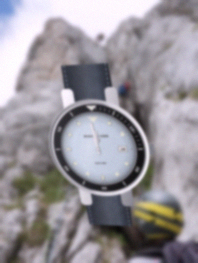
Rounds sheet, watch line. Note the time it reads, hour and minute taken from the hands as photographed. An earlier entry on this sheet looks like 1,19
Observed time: 11,59
